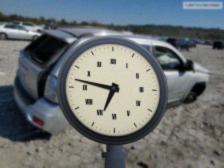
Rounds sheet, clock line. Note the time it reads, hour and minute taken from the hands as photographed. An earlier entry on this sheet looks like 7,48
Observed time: 6,47
